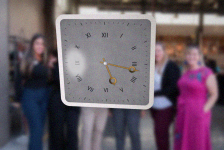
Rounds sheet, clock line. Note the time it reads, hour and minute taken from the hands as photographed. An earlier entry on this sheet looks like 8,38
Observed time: 5,17
